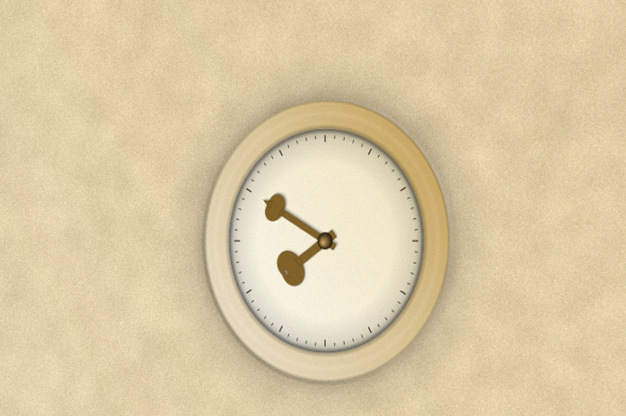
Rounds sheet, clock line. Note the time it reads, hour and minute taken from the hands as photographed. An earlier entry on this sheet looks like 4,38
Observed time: 7,50
